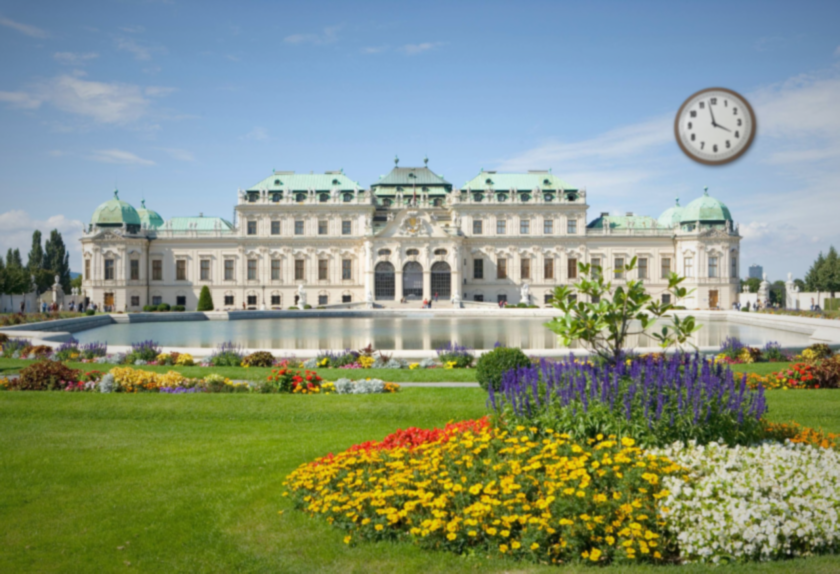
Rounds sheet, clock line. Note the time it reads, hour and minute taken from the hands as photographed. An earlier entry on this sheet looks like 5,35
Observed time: 3,58
